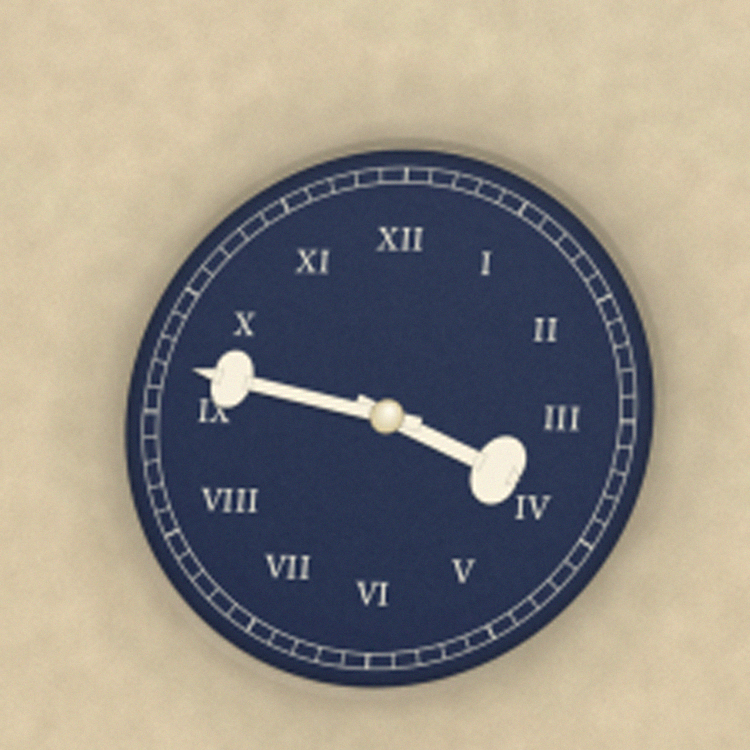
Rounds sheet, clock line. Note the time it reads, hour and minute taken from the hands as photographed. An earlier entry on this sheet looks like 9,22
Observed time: 3,47
